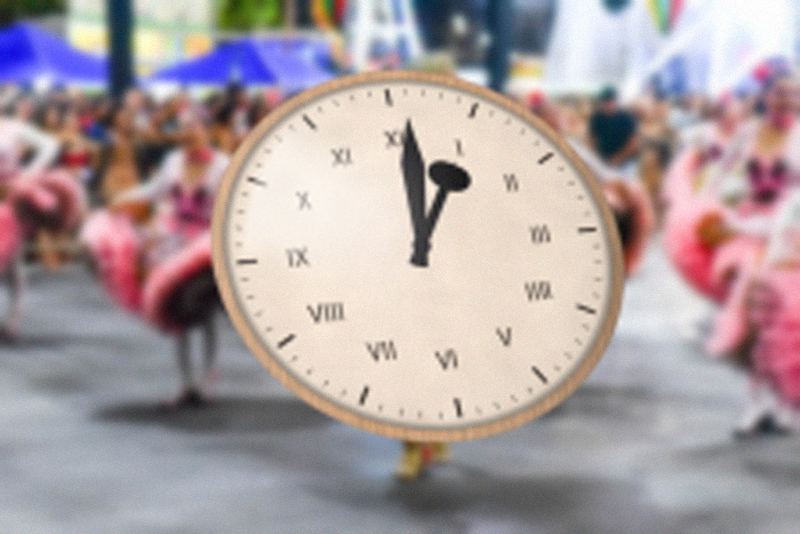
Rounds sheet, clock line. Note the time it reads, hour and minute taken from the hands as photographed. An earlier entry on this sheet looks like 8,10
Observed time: 1,01
